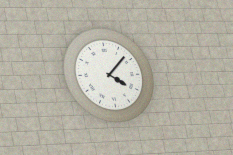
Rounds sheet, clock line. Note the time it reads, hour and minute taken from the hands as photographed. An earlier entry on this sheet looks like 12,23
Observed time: 4,08
